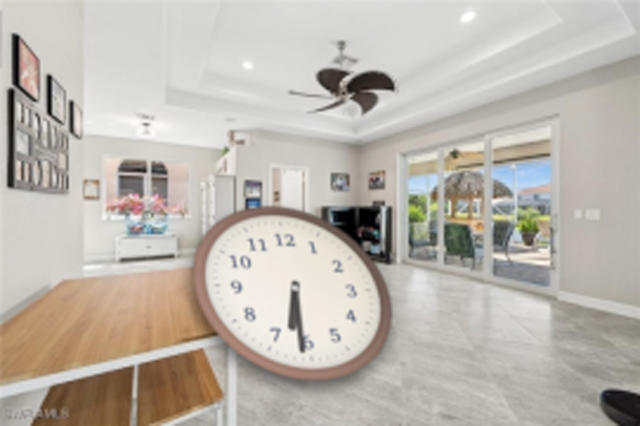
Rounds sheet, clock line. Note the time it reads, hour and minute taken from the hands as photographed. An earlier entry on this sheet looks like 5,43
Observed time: 6,31
